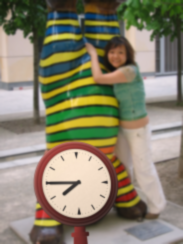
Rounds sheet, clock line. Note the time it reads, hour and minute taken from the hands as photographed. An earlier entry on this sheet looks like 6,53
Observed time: 7,45
